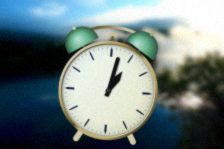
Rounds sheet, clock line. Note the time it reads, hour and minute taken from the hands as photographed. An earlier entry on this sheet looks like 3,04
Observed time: 1,02
